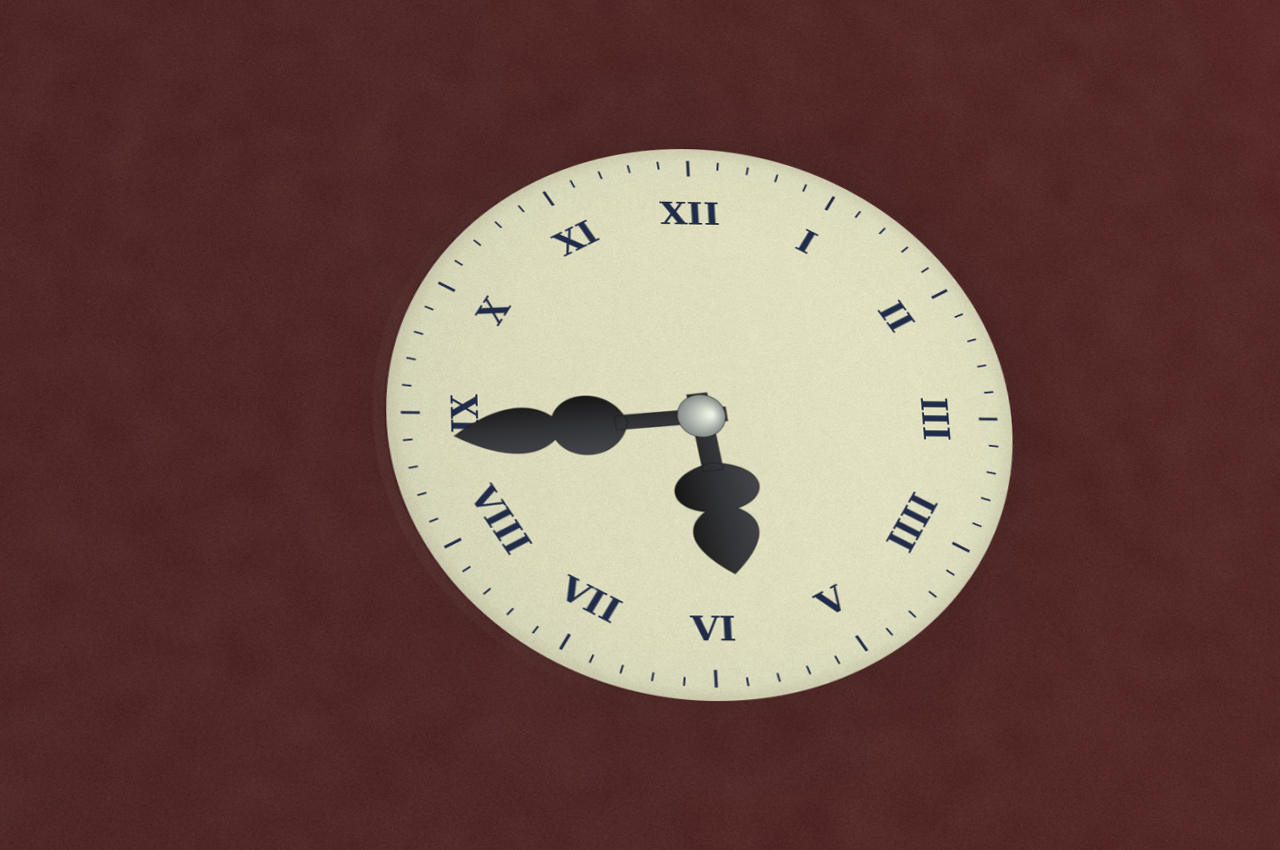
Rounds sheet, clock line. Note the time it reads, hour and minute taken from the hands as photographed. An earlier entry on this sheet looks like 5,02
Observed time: 5,44
